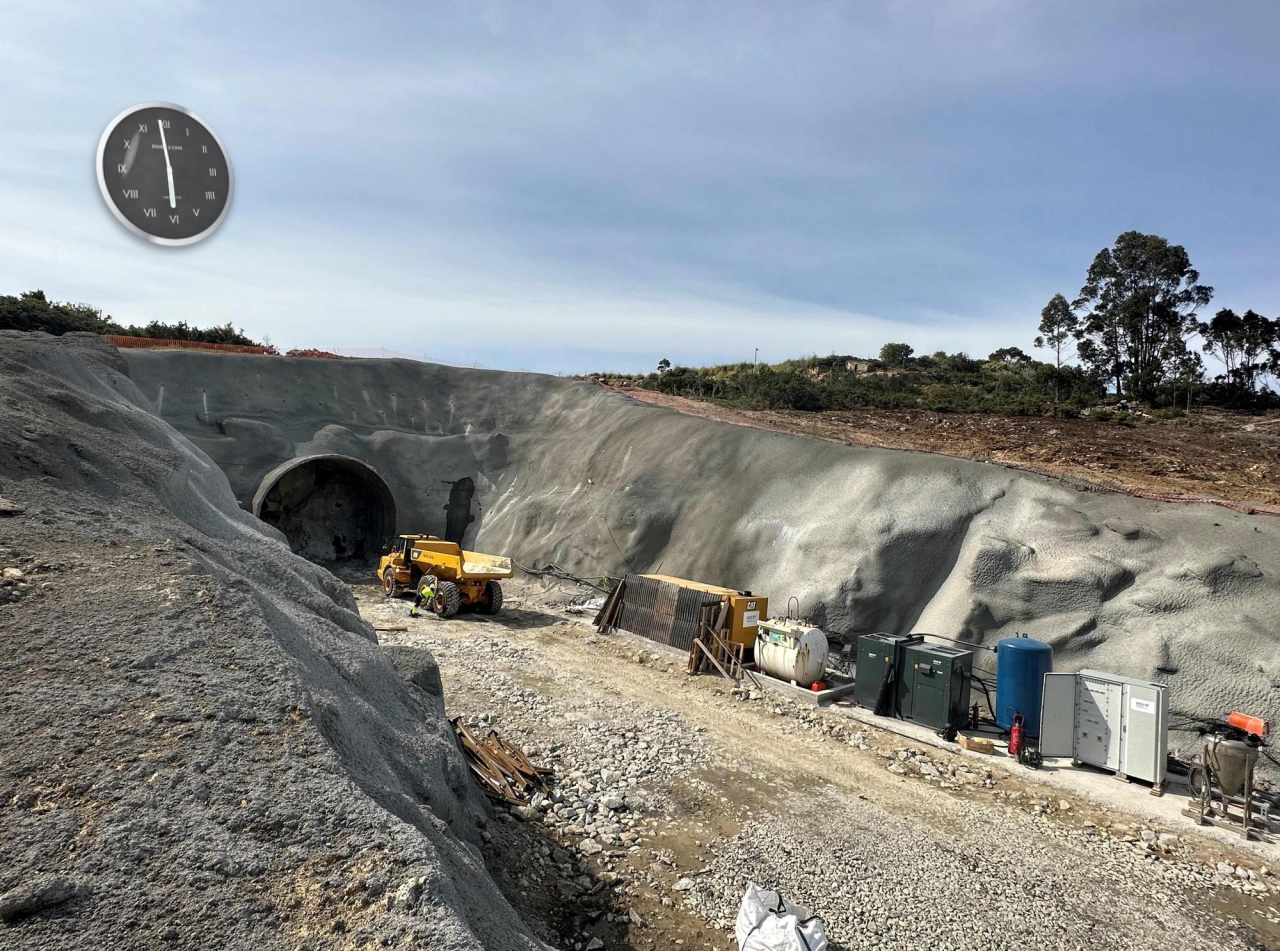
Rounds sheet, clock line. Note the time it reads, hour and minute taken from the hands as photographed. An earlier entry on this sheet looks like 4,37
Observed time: 5,59
